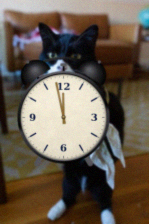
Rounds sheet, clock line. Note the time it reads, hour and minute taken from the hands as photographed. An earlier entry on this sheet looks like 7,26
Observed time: 11,58
